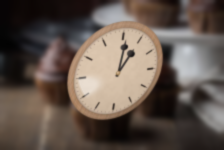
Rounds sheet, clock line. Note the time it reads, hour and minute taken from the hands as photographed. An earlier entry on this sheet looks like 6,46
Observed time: 1,01
